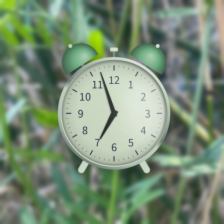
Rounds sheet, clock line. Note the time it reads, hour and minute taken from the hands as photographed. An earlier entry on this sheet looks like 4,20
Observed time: 6,57
